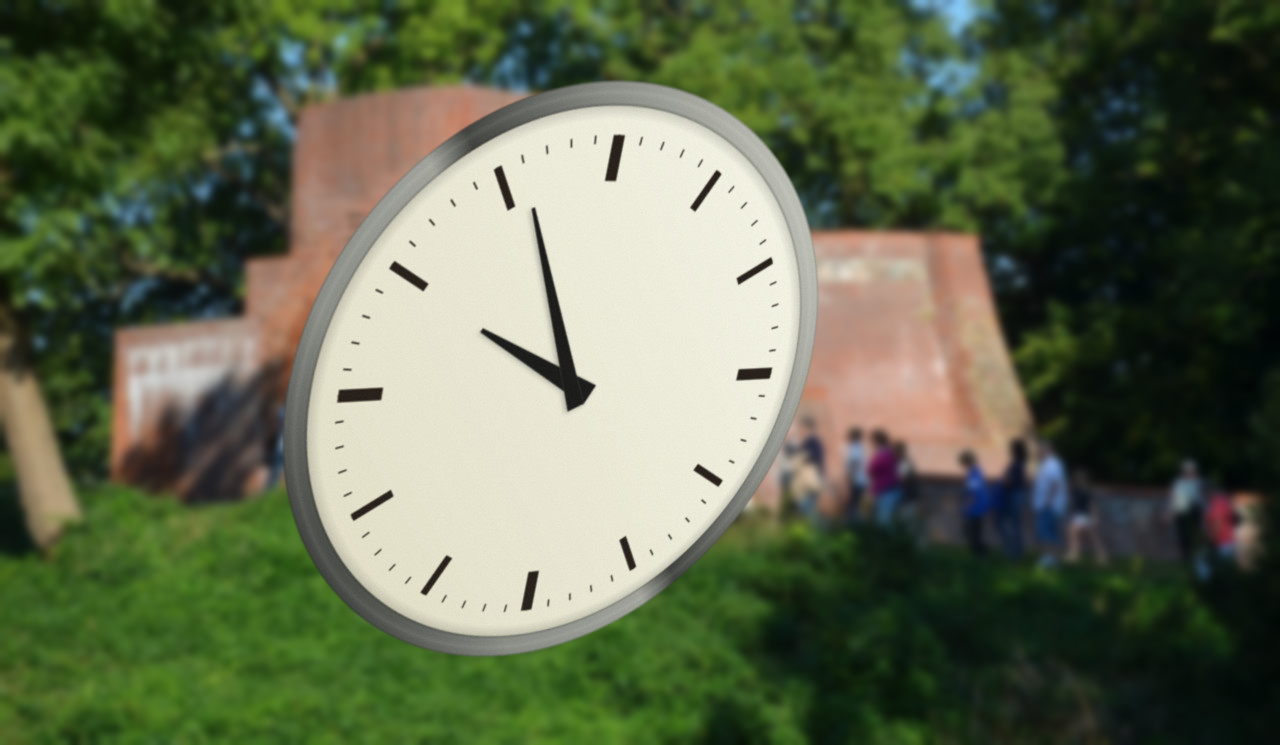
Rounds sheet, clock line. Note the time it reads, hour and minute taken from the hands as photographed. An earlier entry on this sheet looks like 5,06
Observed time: 9,56
